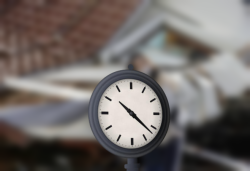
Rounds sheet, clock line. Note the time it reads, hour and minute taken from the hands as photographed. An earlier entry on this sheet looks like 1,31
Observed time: 10,22
